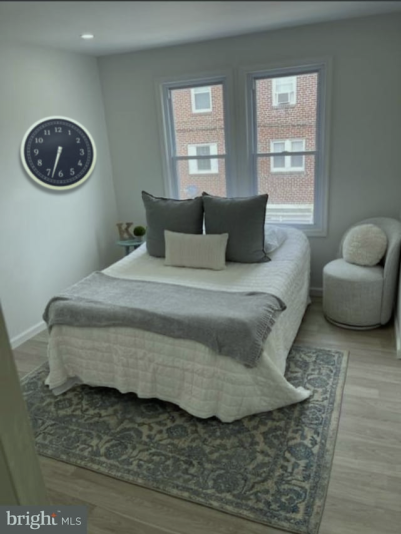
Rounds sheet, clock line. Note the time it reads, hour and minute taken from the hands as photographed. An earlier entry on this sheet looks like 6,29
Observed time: 6,33
